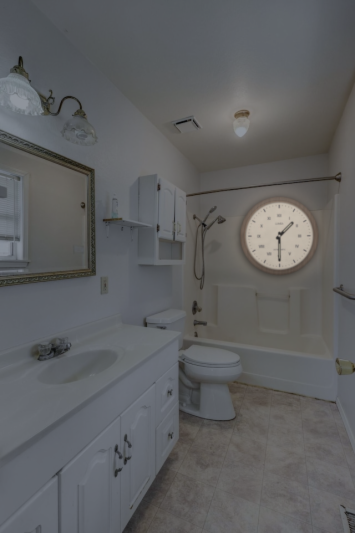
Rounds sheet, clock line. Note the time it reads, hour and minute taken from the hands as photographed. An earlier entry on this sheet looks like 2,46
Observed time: 1,30
